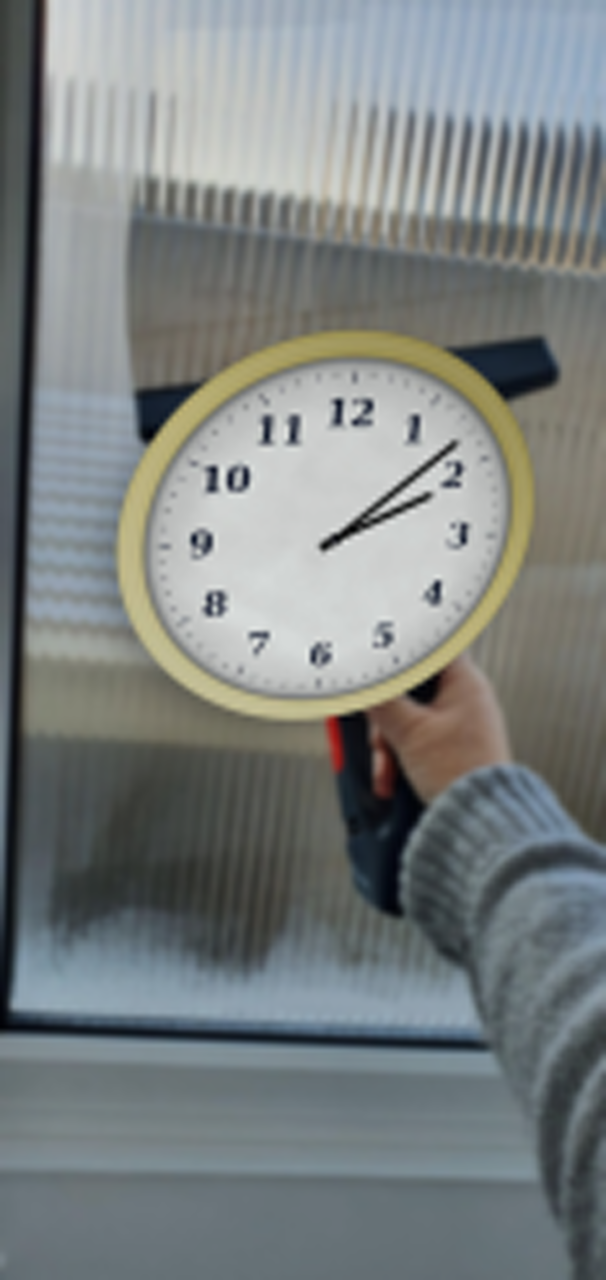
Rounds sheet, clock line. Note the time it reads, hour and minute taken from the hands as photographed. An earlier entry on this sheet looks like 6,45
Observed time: 2,08
